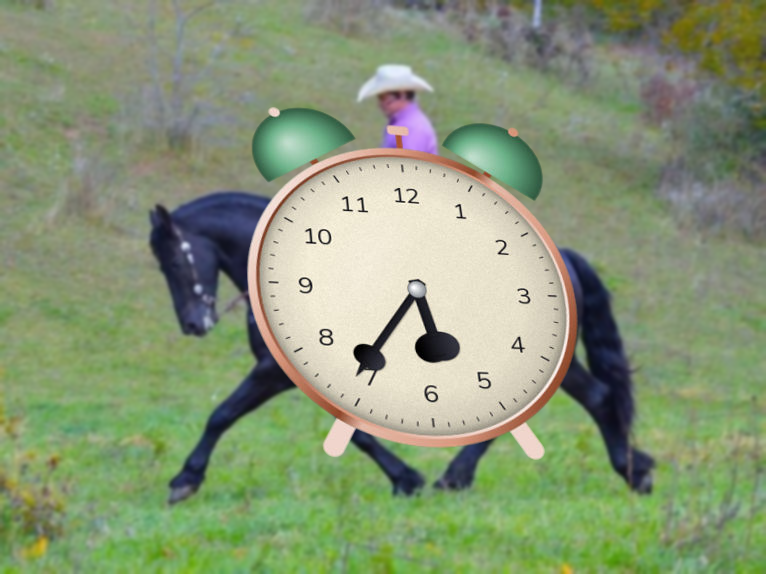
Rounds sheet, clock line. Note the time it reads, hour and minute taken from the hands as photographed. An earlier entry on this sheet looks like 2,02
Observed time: 5,36
